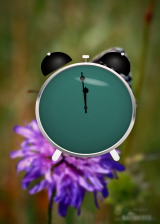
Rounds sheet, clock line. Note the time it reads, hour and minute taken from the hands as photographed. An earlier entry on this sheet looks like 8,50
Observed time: 11,59
